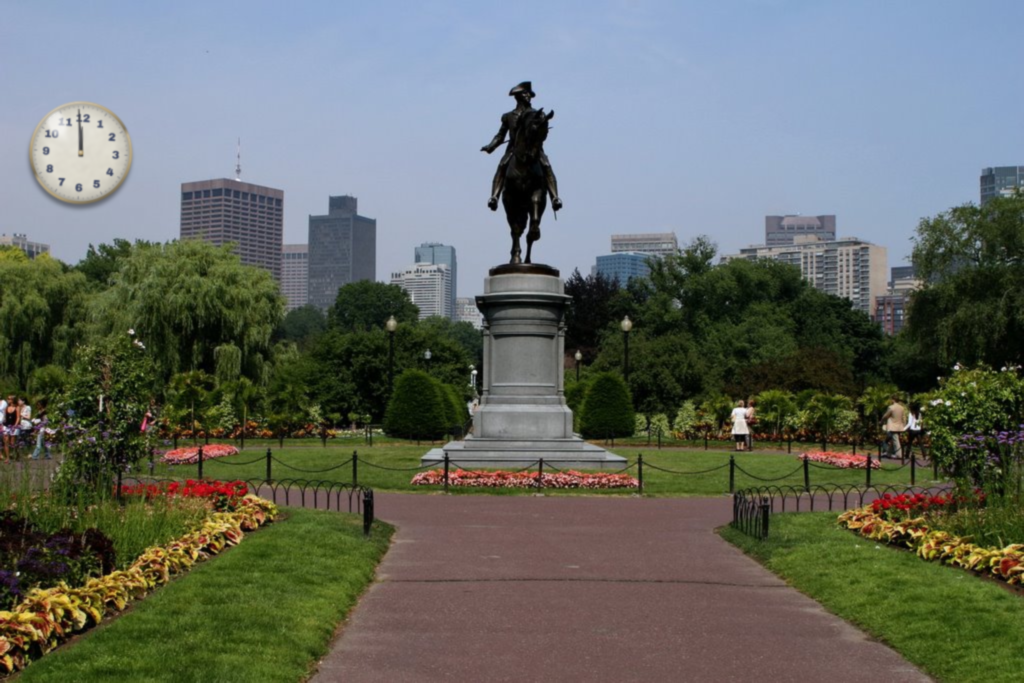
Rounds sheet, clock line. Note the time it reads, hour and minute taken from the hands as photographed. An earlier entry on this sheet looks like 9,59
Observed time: 11,59
